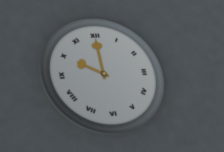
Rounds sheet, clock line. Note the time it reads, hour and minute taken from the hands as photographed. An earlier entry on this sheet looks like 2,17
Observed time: 10,00
